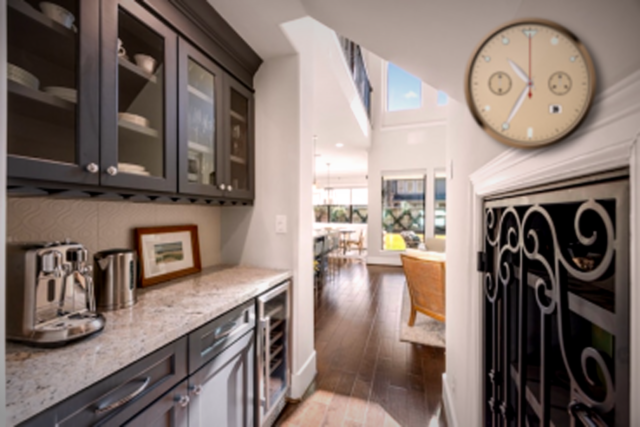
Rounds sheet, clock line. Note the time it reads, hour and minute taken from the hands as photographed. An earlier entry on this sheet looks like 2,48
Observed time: 10,35
